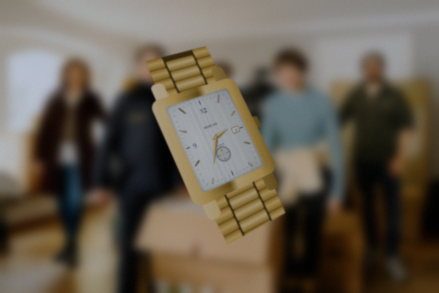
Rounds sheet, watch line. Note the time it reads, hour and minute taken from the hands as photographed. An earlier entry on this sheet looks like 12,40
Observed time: 2,35
